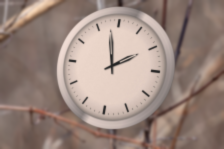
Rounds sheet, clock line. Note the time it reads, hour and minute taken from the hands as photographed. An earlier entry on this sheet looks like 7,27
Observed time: 1,58
